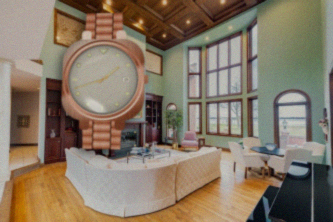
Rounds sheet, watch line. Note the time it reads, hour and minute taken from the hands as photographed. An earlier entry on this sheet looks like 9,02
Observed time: 1,42
